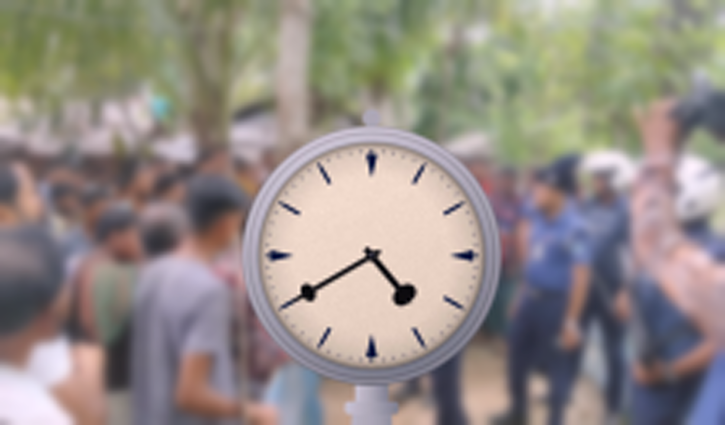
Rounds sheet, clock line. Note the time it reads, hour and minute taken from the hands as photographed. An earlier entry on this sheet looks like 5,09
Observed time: 4,40
